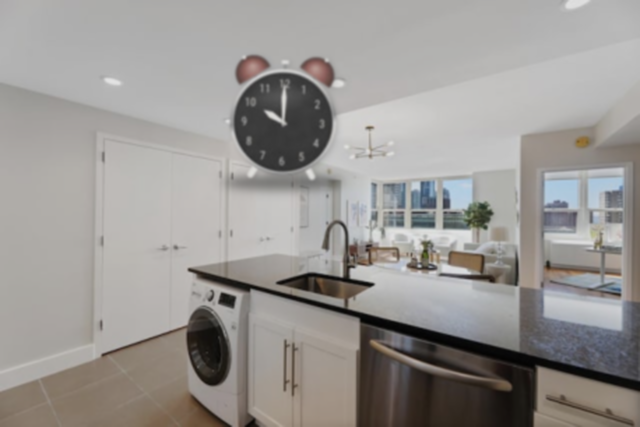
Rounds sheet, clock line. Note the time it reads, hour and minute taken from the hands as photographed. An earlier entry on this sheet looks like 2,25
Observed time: 10,00
